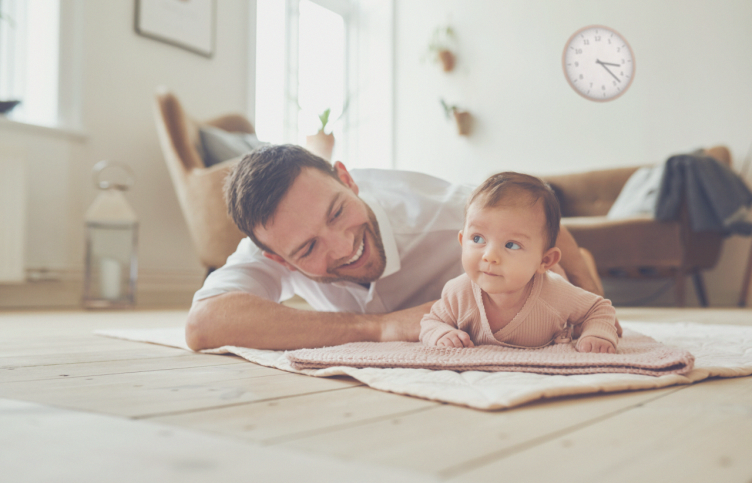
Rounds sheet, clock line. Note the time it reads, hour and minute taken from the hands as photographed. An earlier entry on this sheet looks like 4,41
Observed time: 3,23
